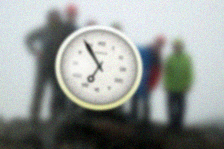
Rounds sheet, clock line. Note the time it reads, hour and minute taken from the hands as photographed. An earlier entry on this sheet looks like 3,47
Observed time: 6,54
